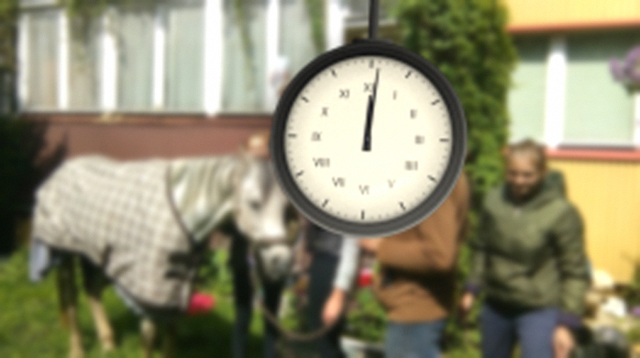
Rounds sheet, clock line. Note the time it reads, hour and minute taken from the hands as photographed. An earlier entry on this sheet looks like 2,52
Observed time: 12,01
